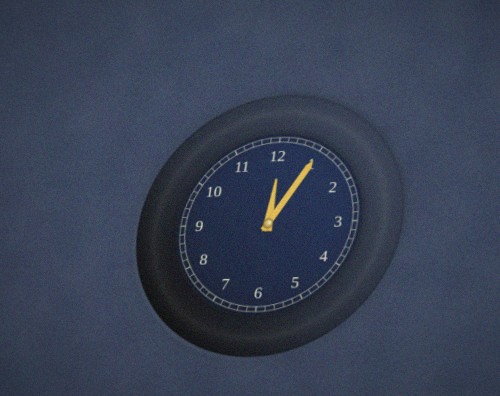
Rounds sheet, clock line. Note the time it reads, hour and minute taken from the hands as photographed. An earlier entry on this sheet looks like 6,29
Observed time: 12,05
